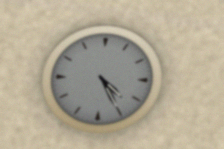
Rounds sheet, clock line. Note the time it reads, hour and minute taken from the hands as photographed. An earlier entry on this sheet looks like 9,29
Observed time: 4,25
